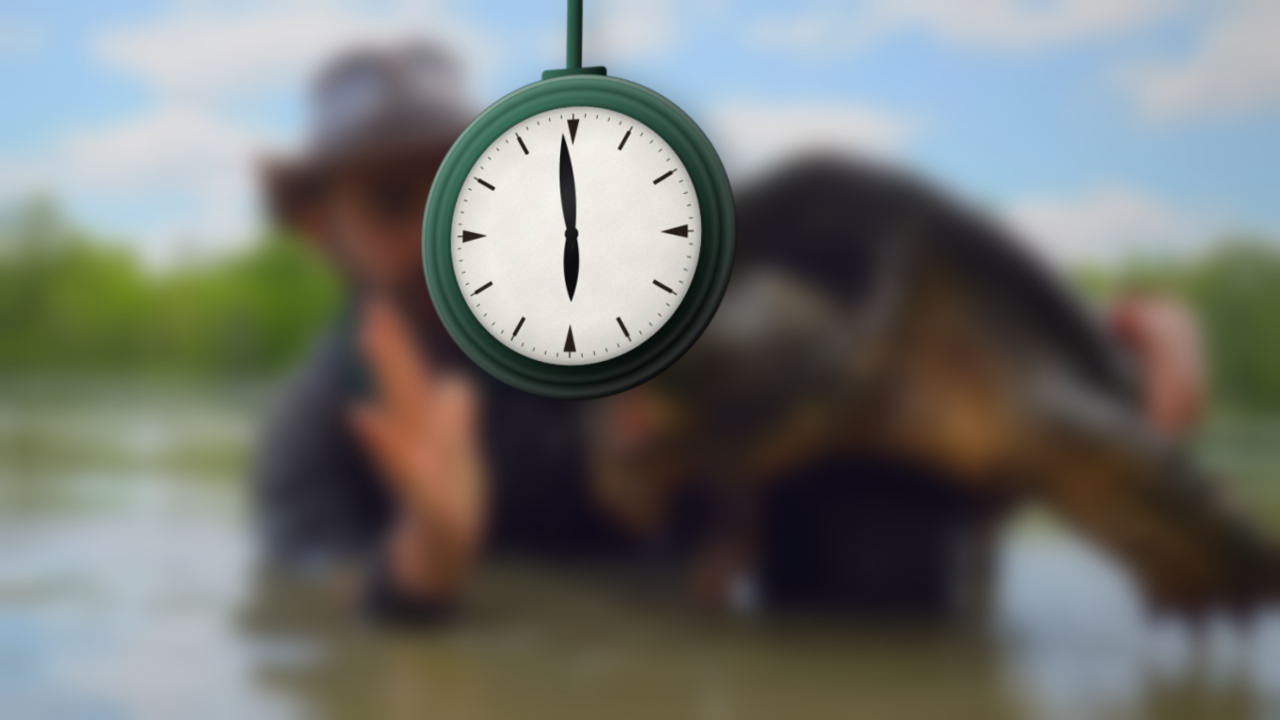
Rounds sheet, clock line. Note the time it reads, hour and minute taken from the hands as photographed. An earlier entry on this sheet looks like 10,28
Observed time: 5,59
